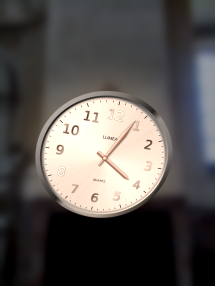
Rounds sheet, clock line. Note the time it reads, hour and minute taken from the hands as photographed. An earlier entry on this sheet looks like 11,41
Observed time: 4,04
